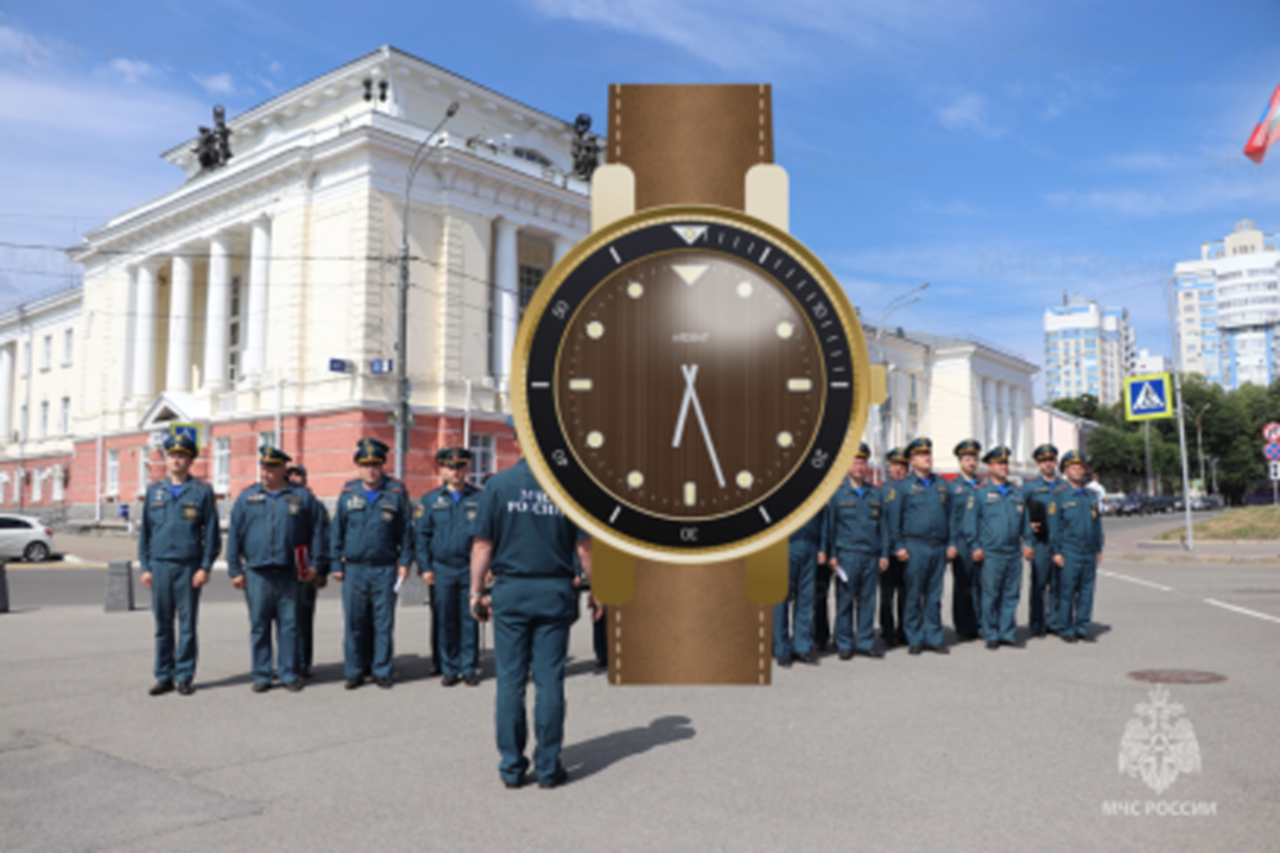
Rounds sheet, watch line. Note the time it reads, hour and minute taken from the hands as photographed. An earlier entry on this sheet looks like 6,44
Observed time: 6,27
